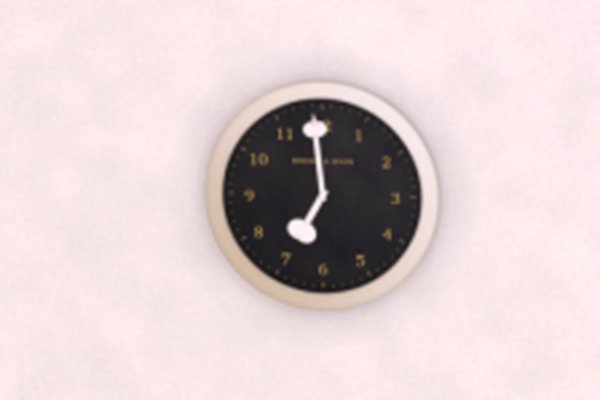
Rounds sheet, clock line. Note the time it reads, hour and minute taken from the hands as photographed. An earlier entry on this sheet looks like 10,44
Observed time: 6,59
